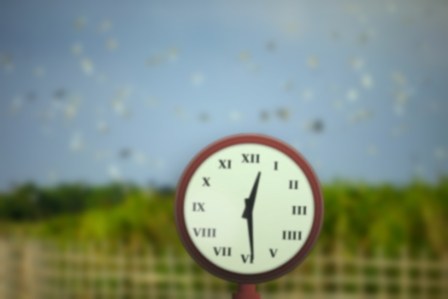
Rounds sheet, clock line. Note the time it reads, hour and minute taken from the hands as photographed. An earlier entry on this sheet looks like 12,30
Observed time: 12,29
